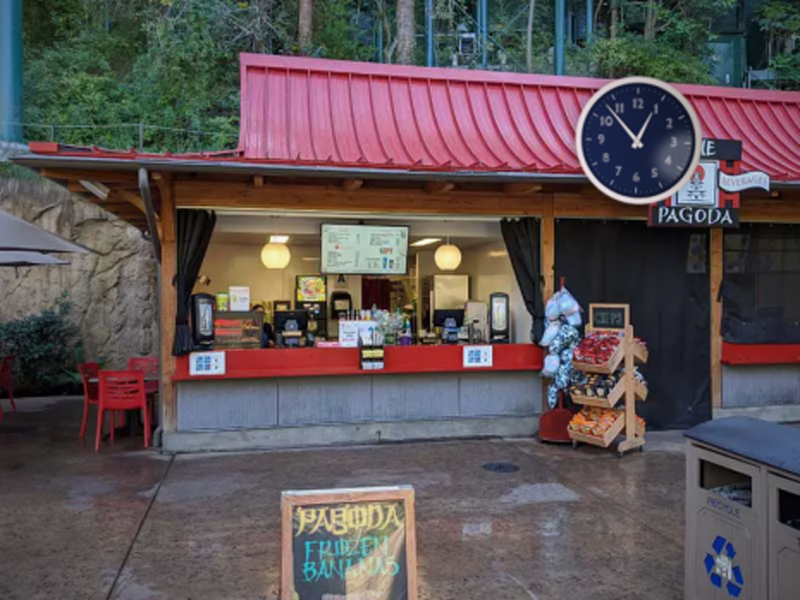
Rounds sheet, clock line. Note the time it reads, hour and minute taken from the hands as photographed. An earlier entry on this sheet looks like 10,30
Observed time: 12,53
